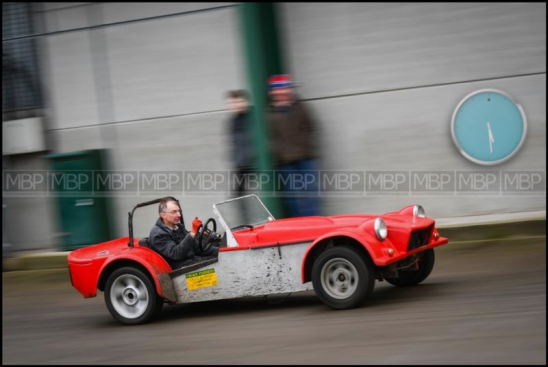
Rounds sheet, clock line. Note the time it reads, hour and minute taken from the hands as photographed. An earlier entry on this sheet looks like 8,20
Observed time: 5,29
